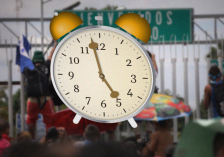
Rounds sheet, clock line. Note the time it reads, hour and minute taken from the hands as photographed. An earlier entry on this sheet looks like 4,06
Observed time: 4,58
